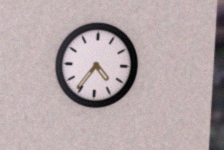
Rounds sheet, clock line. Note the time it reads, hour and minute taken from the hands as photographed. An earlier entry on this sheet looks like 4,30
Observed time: 4,36
